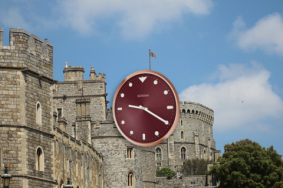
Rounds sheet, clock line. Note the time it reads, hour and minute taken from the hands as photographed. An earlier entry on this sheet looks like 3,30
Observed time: 9,20
